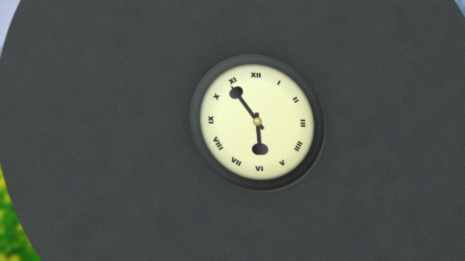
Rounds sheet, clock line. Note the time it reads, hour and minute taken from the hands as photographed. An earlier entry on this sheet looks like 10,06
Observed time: 5,54
